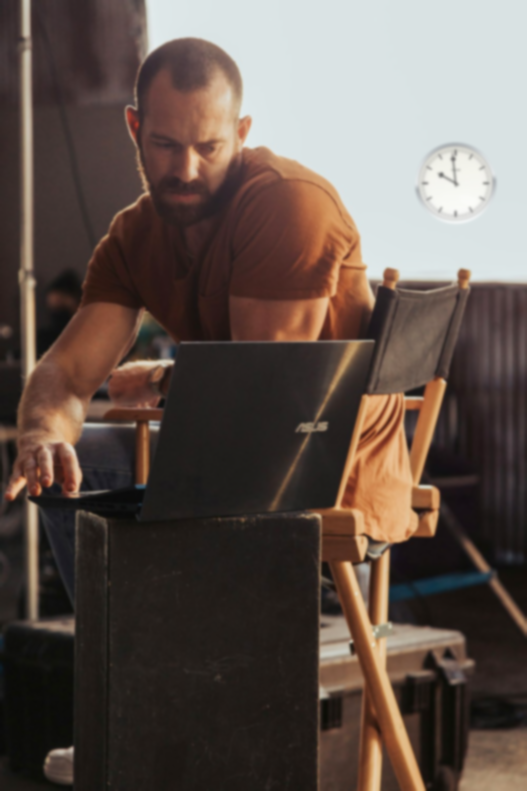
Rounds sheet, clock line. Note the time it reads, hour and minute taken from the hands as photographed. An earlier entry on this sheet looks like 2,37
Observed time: 9,59
